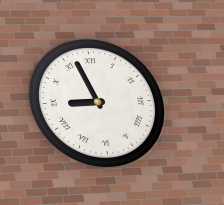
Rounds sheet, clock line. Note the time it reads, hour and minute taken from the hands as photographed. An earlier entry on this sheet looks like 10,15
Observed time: 8,57
